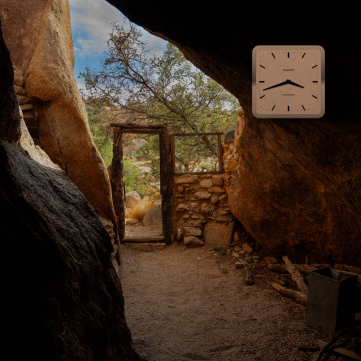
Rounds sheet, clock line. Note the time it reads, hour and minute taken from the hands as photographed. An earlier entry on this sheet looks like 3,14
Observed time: 3,42
